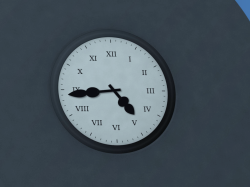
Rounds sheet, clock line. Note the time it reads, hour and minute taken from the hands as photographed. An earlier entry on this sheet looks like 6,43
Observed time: 4,44
